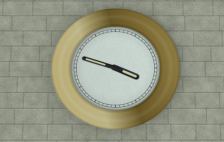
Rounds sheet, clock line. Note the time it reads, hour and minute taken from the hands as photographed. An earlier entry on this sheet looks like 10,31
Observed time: 3,48
